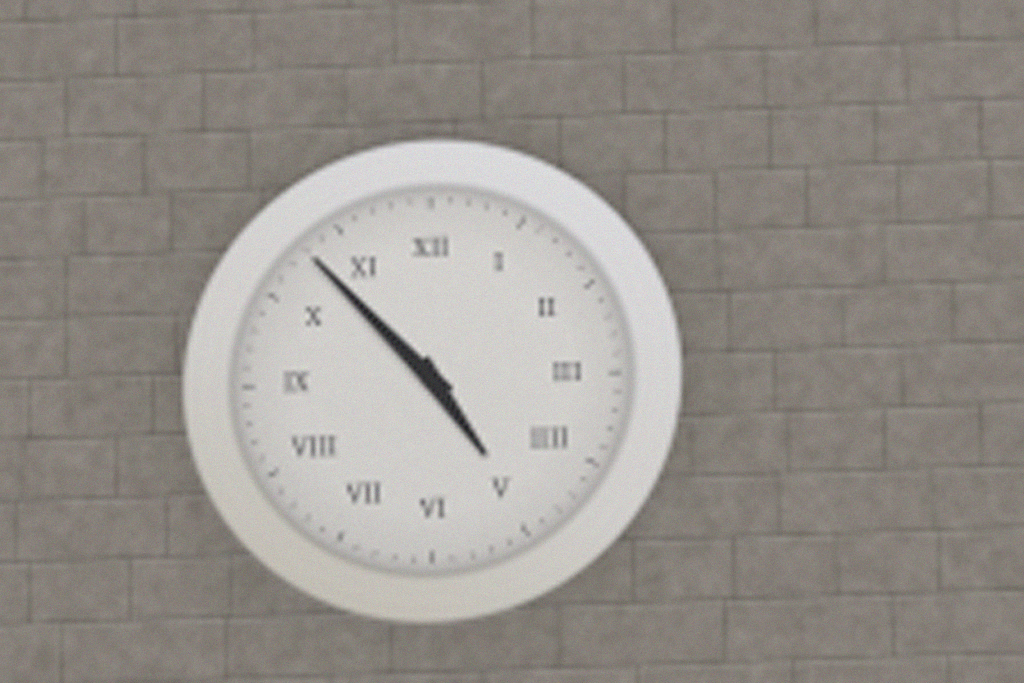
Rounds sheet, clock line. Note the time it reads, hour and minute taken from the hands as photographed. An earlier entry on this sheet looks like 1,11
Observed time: 4,53
